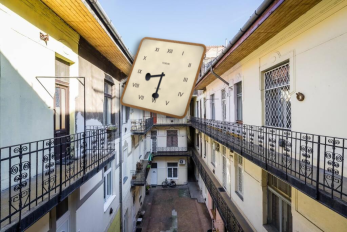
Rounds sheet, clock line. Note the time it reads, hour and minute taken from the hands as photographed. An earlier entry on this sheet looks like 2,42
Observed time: 8,30
